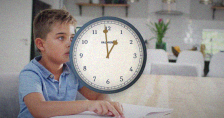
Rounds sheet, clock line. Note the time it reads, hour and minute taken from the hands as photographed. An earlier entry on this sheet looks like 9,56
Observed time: 12,59
